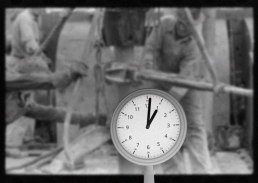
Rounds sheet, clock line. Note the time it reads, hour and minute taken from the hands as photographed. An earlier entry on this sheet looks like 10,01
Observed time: 1,01
